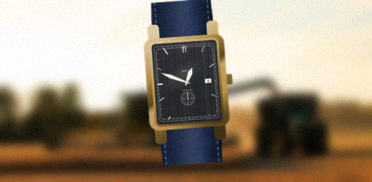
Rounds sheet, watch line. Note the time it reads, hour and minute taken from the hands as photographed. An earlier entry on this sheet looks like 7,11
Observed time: 12,49
